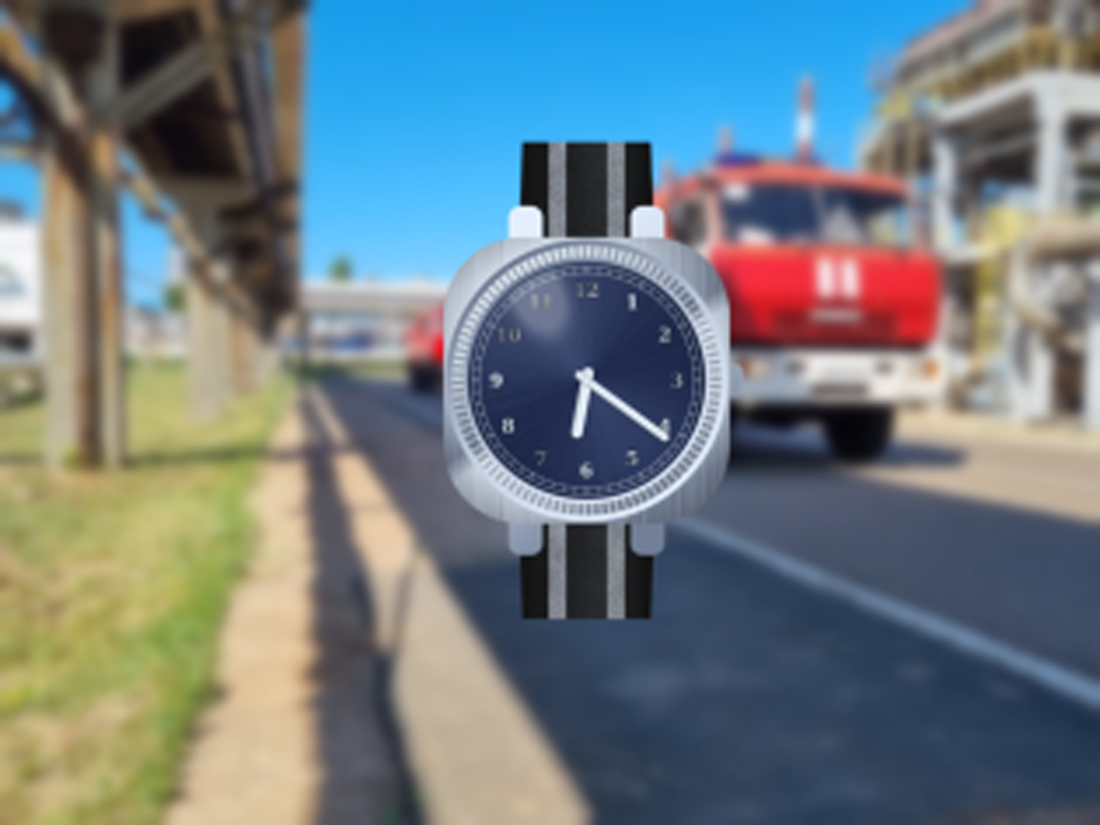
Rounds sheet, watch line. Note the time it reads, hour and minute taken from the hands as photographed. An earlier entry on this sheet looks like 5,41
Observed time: 6,21
